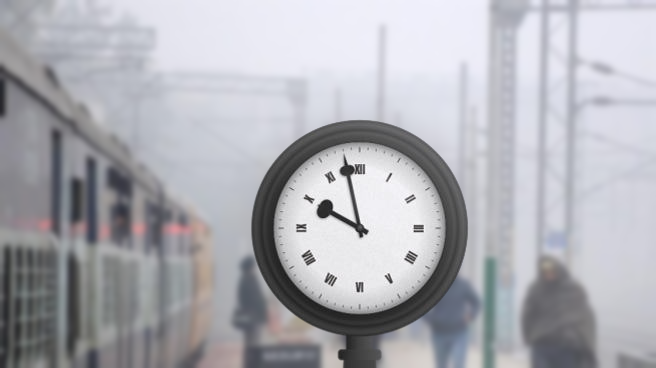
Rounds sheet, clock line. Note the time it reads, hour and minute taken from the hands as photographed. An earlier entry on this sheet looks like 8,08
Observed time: 9,58
